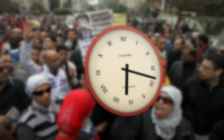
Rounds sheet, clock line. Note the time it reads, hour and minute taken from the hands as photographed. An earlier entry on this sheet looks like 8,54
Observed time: 6,18
